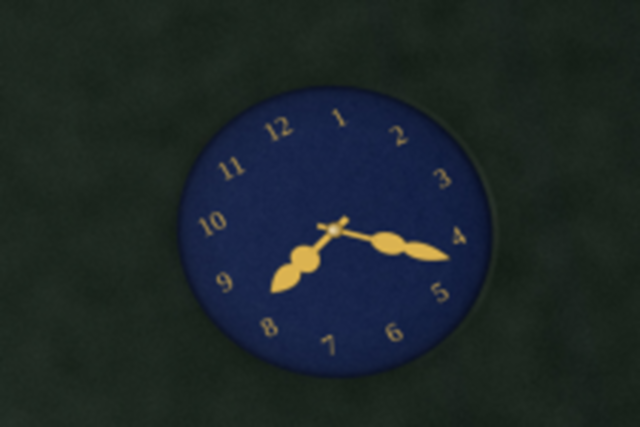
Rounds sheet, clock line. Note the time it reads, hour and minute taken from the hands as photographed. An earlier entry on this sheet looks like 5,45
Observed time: 8,22
